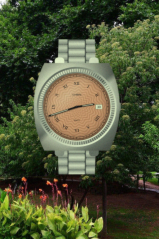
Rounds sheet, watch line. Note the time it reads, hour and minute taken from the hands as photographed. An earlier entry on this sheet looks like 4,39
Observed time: 2,42
